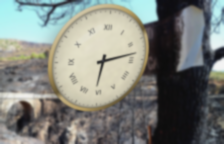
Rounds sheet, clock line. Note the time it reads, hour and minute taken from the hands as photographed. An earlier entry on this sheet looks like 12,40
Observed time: 6,13
